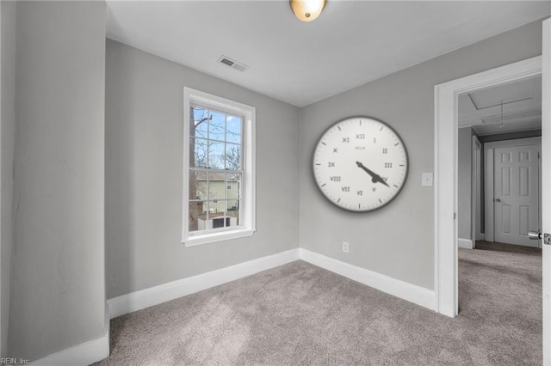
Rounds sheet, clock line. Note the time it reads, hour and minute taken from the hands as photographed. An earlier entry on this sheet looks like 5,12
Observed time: 4,21
